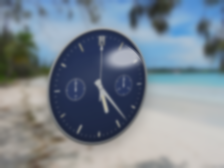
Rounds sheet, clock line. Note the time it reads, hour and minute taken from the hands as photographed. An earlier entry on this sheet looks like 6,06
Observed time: 5,23
